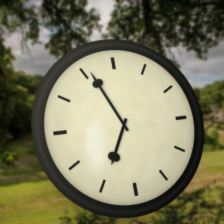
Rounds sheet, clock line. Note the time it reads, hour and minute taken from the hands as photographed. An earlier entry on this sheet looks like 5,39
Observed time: 6,56
